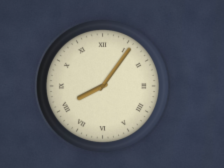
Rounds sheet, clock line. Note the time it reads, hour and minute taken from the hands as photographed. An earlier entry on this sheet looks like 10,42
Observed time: 8,06
